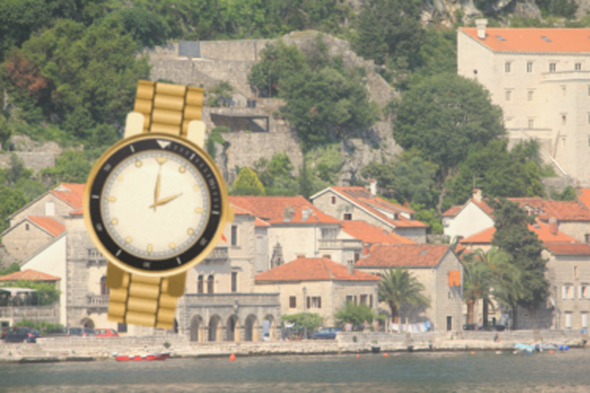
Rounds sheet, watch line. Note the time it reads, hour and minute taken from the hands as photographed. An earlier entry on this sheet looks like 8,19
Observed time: 2,00
